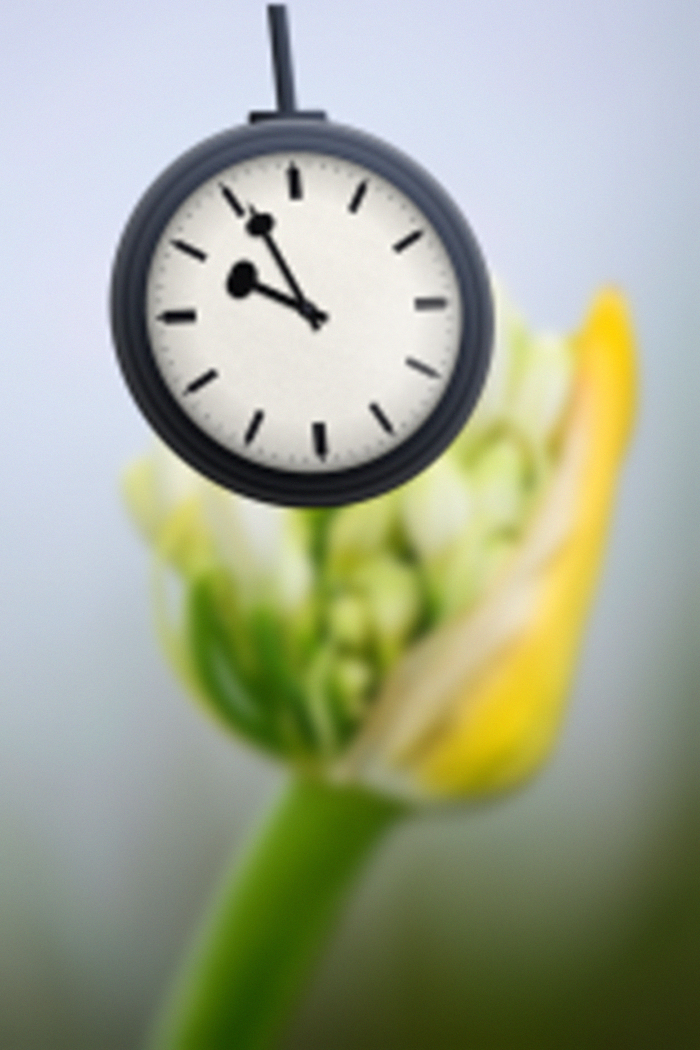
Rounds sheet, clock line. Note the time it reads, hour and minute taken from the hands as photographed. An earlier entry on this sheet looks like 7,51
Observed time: 9,56
